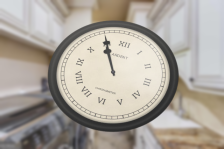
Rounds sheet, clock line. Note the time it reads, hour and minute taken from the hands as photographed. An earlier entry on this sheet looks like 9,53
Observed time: 10,55
